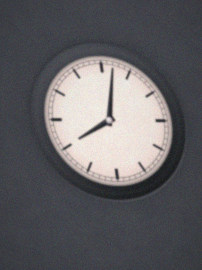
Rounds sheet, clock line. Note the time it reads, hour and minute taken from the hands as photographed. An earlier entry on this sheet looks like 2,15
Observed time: 8,02
